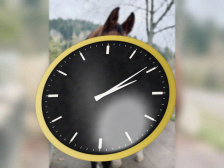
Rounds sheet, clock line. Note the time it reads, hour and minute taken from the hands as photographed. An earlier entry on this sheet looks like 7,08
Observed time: 2,09
